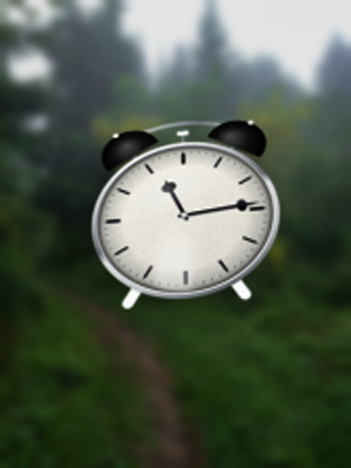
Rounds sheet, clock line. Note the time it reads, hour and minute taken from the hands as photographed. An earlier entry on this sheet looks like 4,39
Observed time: 11,14
